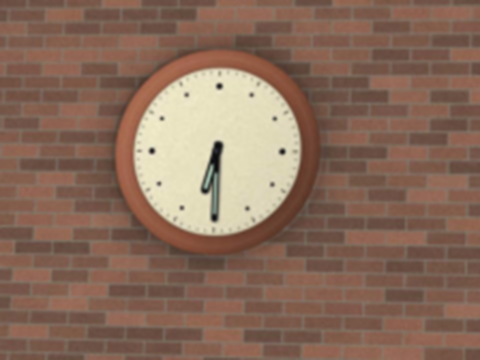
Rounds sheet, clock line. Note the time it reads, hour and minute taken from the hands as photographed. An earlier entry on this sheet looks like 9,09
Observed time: 6,30
